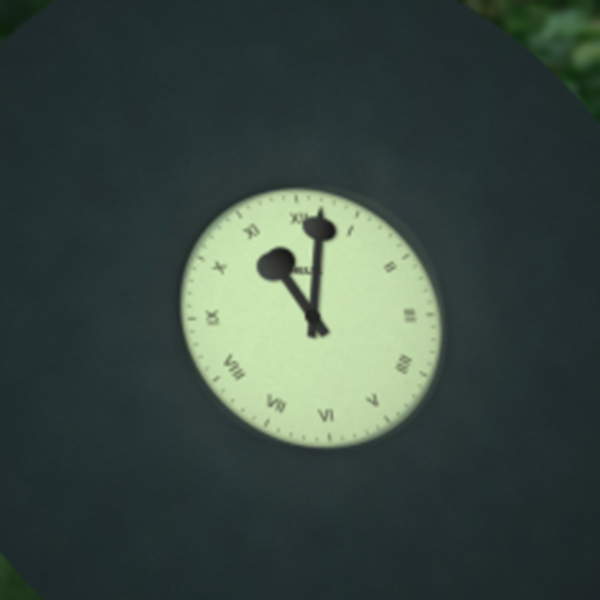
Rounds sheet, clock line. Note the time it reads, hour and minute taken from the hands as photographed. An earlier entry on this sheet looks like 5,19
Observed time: 11,02
